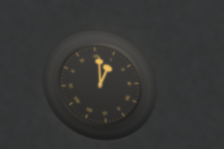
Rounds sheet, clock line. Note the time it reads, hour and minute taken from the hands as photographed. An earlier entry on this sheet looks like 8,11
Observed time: 1,01
